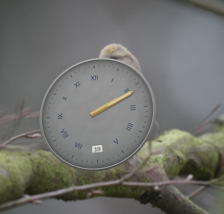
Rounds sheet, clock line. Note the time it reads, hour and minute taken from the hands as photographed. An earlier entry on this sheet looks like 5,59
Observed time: 2,11
